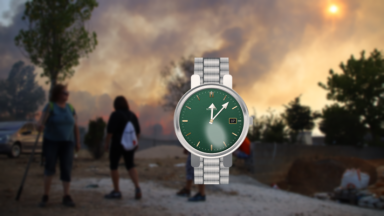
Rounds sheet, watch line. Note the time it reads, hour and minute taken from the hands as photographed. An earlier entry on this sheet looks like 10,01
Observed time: 12,07
